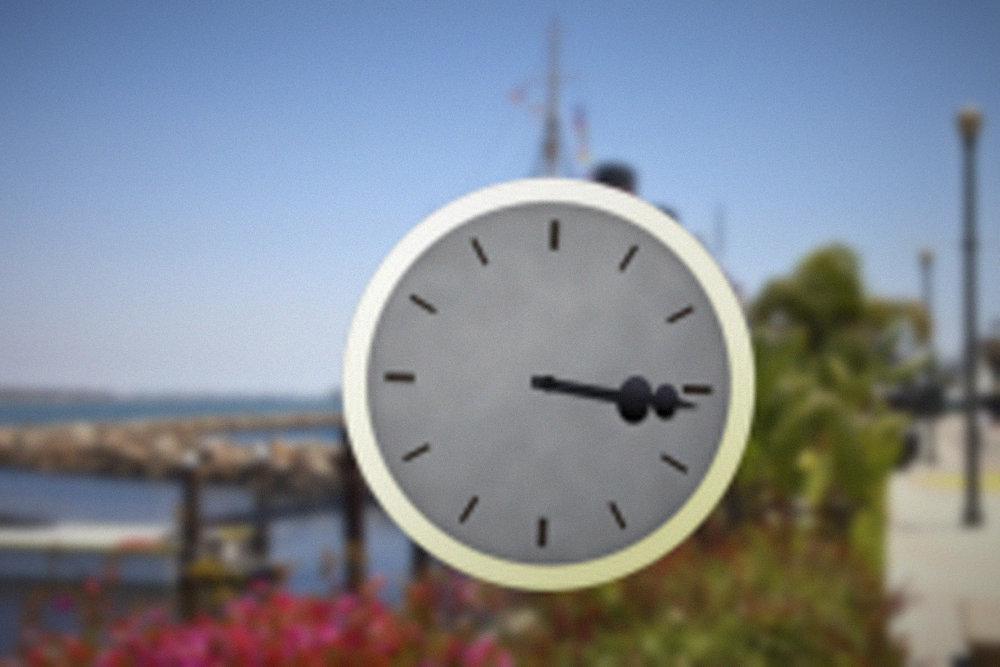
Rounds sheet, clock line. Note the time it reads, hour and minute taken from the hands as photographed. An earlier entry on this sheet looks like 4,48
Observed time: 3,16
